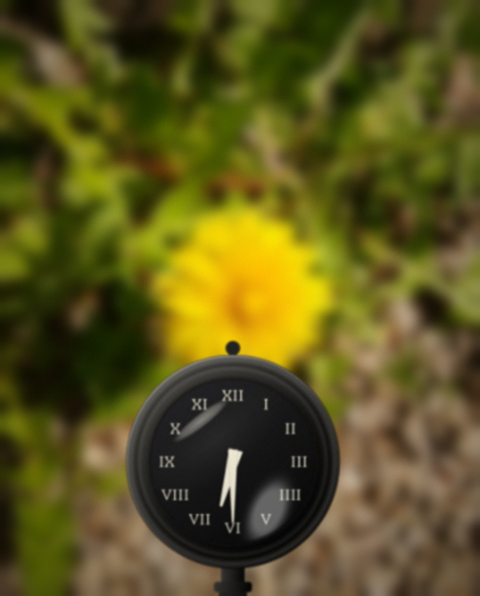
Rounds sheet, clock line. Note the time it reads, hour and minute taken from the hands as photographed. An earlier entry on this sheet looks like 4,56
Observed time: 6,30
